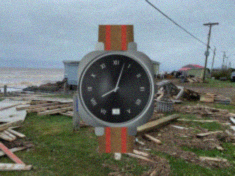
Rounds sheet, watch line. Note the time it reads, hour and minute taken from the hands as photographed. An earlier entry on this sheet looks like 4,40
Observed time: 8,03
